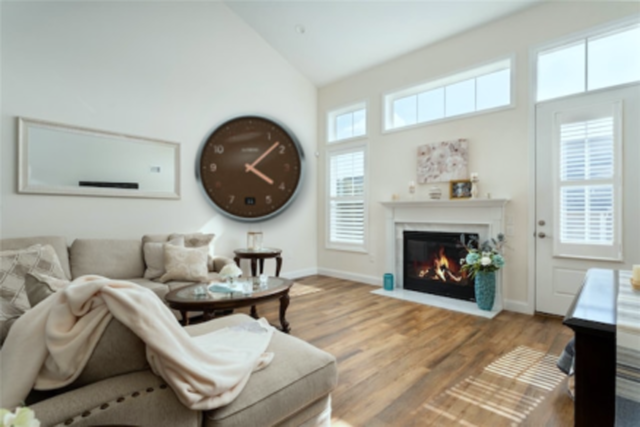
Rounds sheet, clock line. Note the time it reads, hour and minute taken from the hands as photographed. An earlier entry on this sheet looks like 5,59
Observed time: 4,08
